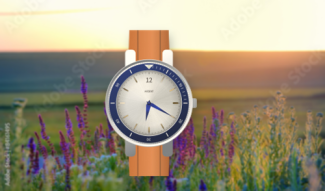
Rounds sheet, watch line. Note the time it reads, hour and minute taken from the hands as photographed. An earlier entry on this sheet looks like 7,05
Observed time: 6,20
